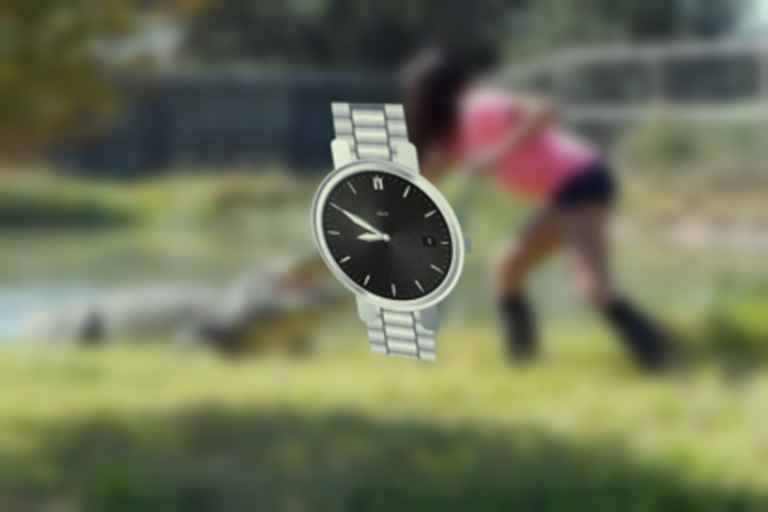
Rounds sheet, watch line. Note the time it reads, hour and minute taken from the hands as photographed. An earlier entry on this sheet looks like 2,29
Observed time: 8,50
